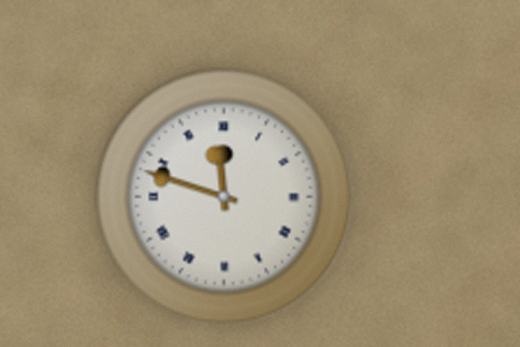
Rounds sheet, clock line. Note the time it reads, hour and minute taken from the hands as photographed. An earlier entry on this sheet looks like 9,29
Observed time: 11,48
